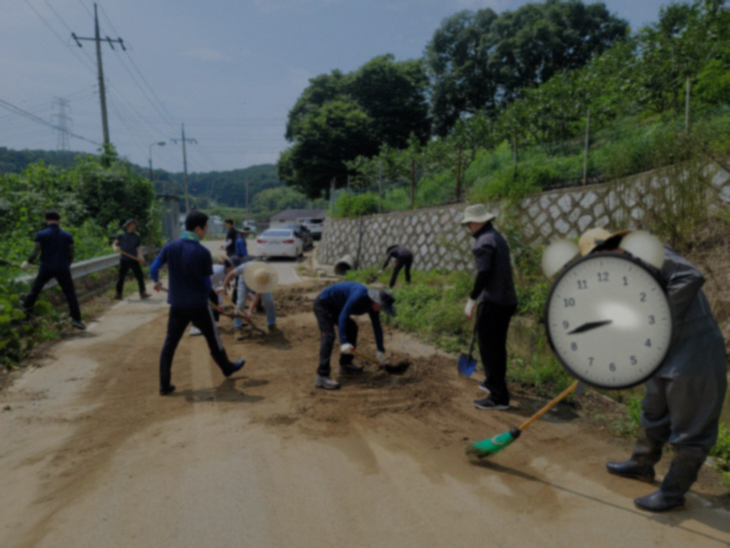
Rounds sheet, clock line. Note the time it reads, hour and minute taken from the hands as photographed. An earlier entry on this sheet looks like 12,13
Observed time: 8,43
